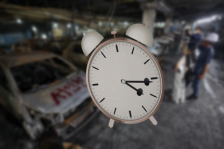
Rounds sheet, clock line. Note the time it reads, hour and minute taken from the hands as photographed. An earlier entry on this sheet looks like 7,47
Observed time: 4,16
